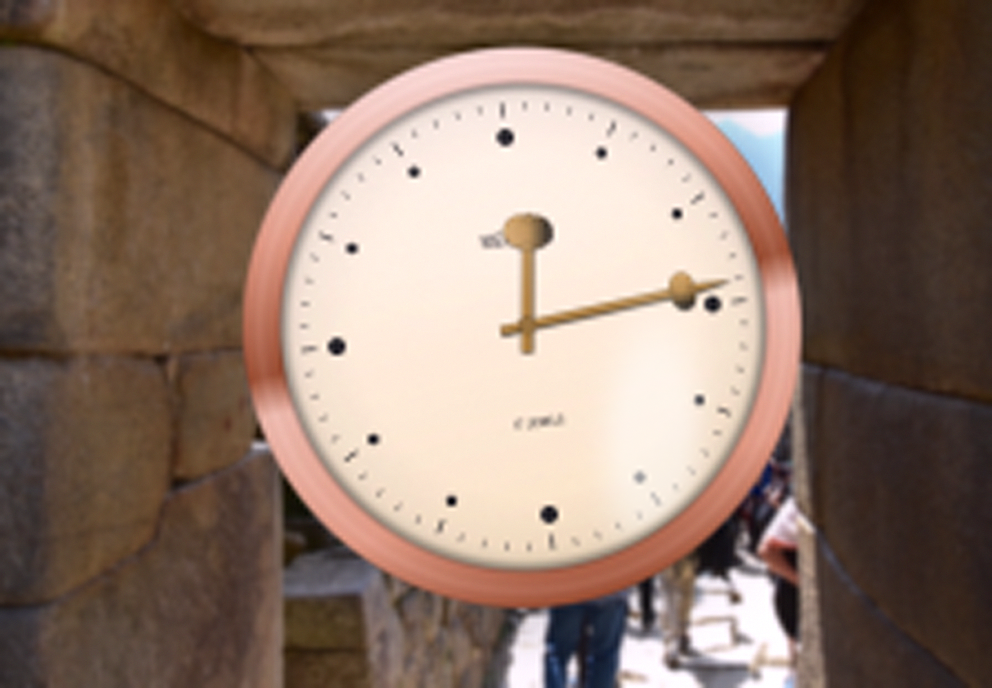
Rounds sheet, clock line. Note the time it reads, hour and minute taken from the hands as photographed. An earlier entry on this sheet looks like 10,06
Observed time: 12,14
